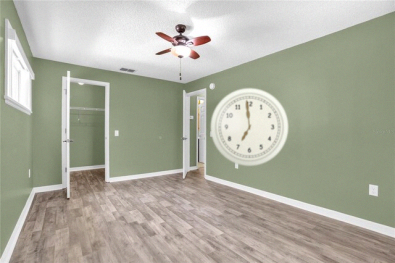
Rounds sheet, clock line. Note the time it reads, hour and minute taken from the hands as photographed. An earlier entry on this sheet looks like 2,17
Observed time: 6,59
